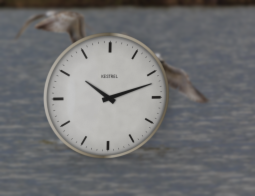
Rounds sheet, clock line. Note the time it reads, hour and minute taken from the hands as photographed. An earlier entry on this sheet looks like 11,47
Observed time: 10,12
